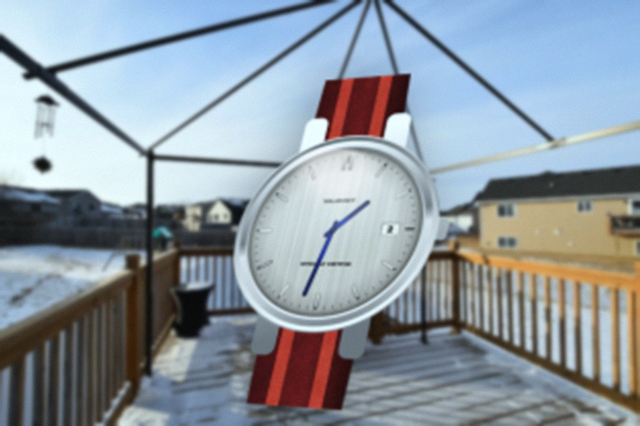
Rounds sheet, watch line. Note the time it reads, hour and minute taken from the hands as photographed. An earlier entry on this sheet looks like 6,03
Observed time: 1,32
